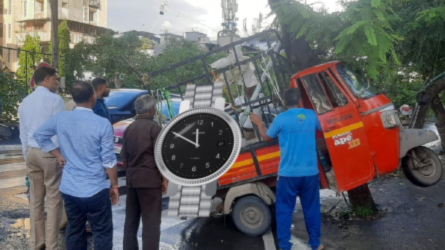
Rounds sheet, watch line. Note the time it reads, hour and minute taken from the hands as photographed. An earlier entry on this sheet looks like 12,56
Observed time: 11,50
